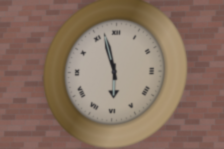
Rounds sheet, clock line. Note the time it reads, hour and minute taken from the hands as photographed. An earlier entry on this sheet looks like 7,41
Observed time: 5,57
